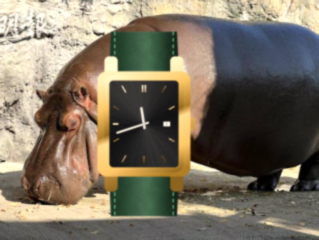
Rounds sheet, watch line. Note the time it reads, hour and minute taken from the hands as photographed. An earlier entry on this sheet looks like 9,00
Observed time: 11,42
